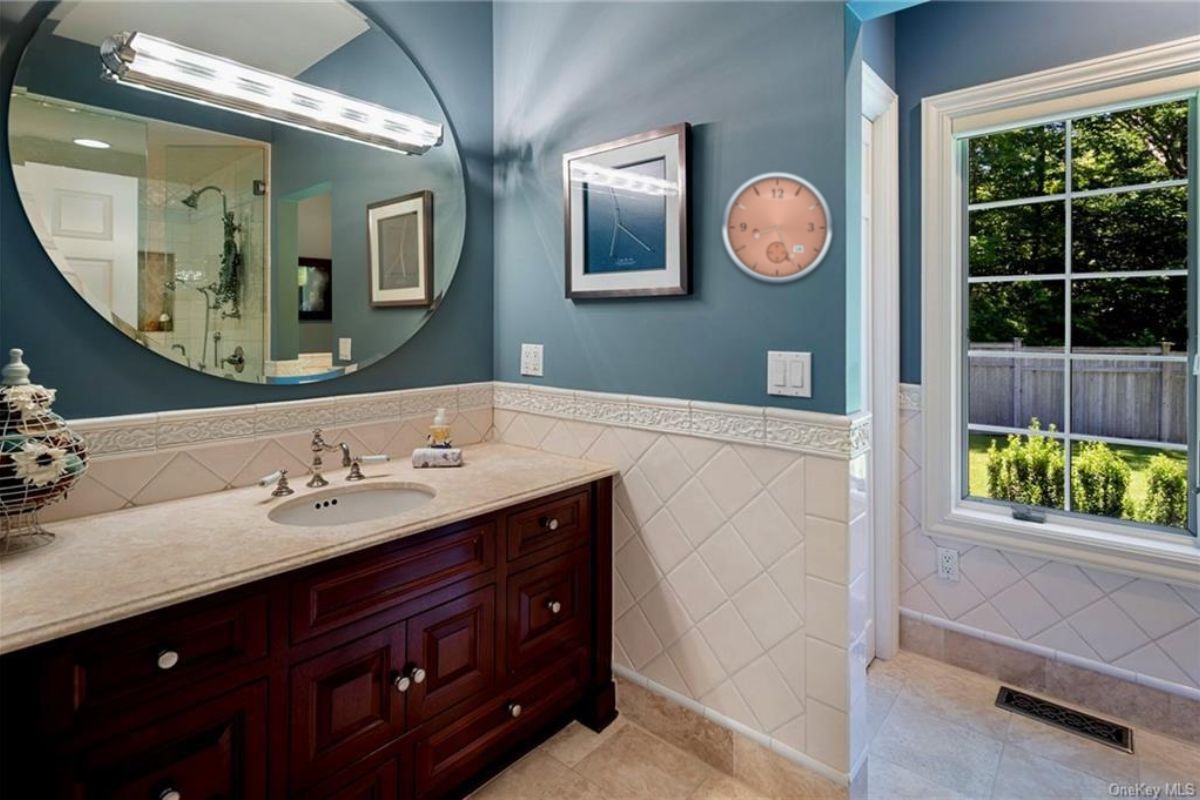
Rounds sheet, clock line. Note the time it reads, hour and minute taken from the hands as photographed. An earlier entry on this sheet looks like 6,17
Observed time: 8,26
